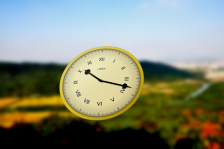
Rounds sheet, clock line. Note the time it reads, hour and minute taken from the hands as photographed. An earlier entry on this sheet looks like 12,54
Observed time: 10,18
